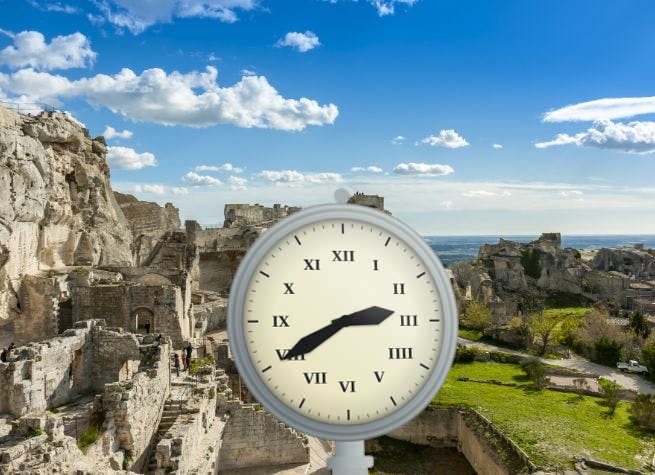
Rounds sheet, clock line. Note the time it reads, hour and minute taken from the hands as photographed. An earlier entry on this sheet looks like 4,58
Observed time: 2,40
